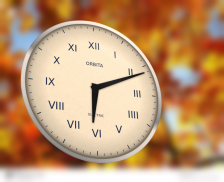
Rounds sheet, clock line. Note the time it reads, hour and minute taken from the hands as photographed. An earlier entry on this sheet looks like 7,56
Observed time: 6,11
